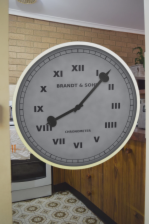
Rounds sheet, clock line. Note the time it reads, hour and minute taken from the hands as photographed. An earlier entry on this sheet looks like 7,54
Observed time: 8,07
